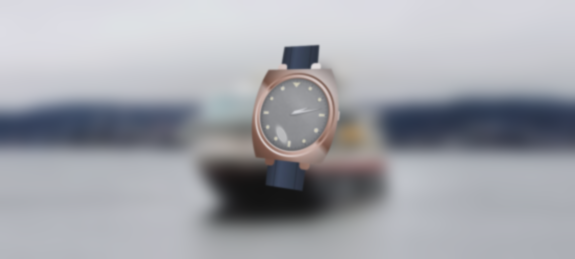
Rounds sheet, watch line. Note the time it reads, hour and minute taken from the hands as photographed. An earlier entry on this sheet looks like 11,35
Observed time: 2,13
